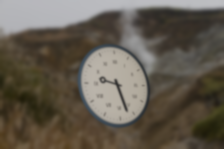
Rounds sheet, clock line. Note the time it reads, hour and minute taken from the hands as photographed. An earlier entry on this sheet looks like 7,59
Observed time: 9,27
